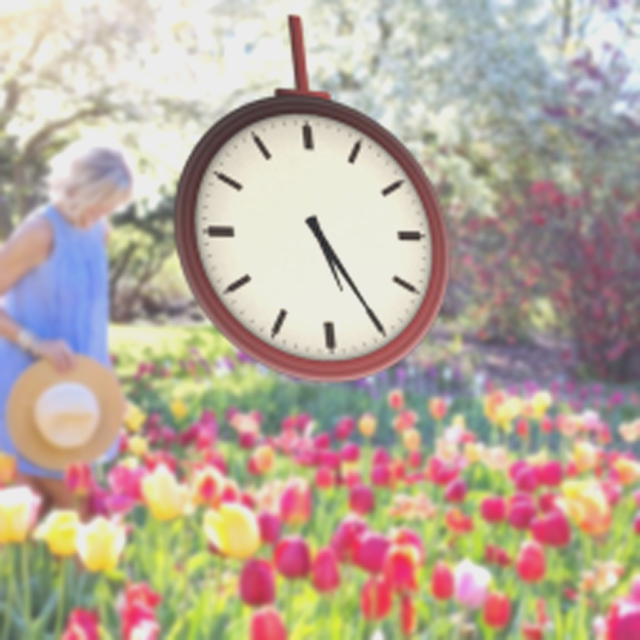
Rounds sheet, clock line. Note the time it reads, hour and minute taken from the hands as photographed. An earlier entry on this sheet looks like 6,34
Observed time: 5,25
